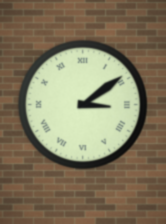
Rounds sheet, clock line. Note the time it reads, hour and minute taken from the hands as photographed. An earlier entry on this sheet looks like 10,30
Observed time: 3,09
